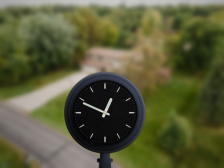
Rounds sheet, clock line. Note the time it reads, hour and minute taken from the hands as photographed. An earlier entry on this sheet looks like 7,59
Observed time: 12,49
